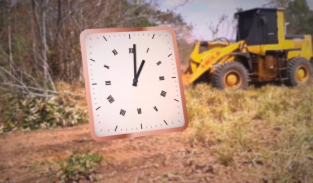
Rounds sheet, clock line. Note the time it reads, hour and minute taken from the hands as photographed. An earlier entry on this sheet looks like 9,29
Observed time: 1,01
